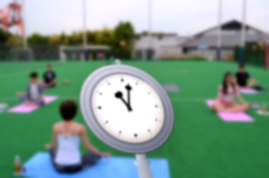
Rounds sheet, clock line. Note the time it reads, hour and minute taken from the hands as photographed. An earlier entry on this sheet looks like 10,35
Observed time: 11,02
